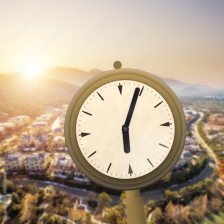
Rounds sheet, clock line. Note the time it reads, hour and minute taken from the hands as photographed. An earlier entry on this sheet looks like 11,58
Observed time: 6,04
